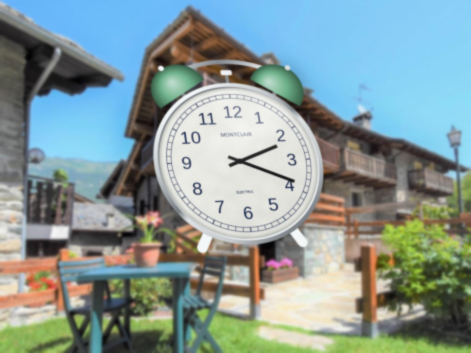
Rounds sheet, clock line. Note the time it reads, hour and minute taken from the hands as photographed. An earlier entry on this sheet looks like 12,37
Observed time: 2,19
